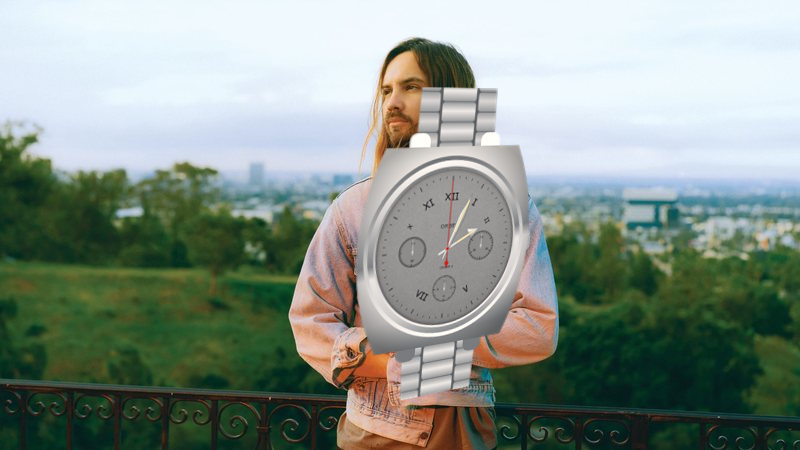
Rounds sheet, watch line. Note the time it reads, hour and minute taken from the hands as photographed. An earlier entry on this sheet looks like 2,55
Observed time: 2,04
